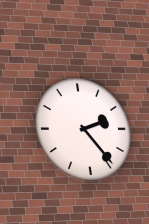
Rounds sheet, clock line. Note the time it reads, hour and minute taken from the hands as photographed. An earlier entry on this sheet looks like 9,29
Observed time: 2,24
